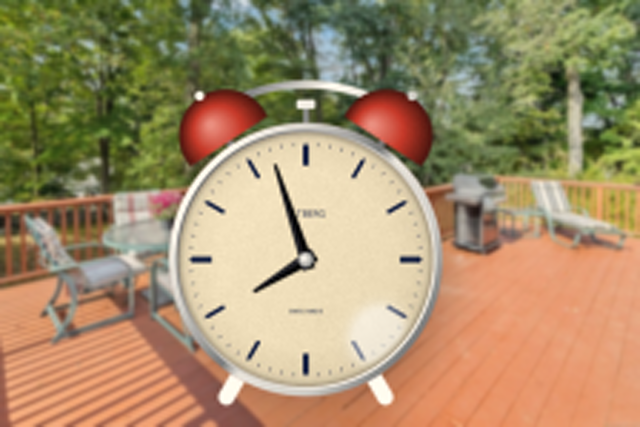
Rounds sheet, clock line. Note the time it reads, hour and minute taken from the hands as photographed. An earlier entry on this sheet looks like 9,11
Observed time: 7,57
